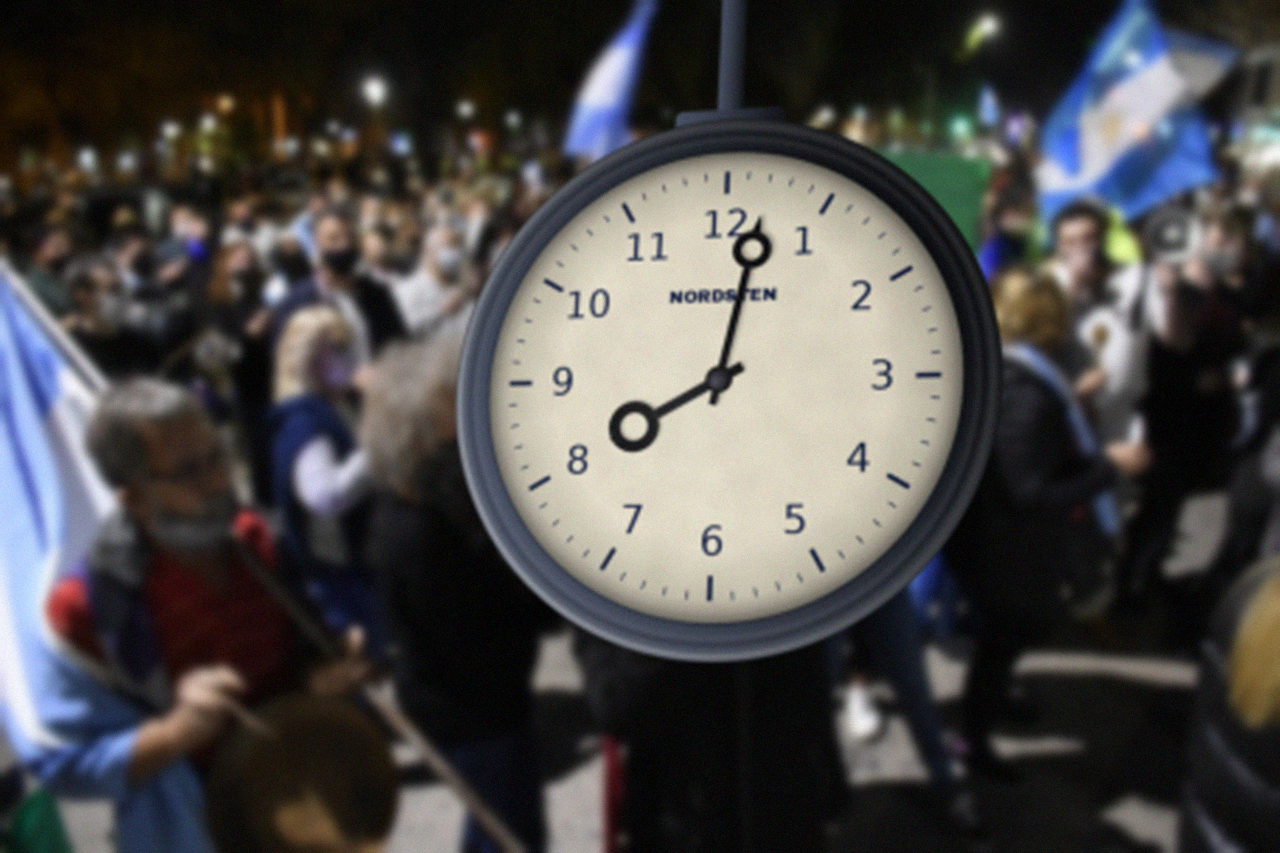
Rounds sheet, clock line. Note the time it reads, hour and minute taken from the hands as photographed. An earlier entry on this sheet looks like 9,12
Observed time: 8,02
